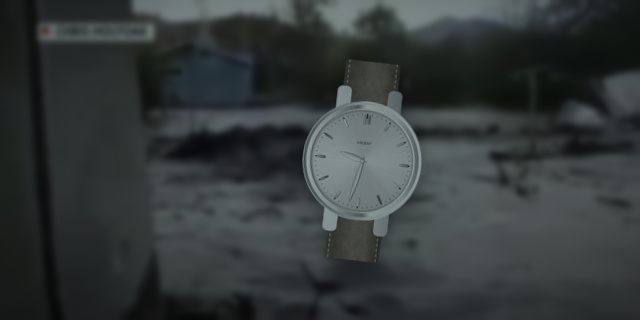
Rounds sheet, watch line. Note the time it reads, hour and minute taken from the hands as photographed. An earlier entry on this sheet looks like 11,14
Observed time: 9,32
